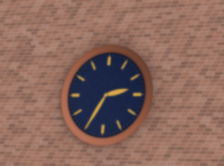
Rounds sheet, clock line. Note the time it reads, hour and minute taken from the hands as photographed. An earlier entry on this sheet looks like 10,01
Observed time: 2,35
